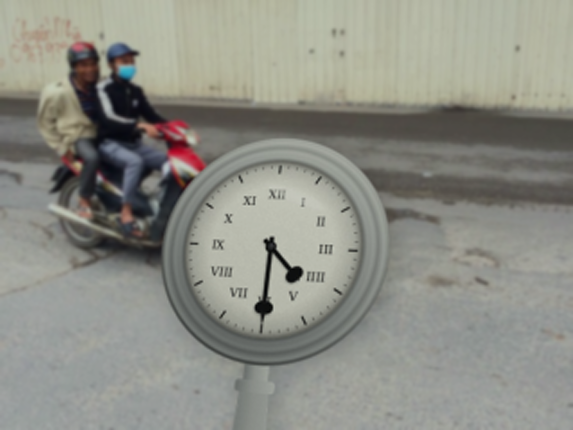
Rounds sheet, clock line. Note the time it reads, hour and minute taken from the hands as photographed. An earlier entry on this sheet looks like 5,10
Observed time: 4,30
